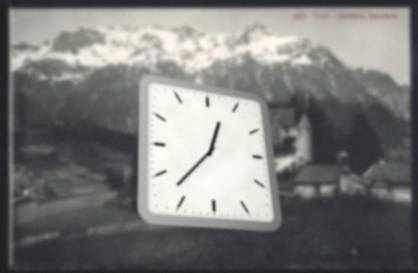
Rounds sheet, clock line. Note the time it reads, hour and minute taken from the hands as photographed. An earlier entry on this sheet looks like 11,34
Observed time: 12,37
